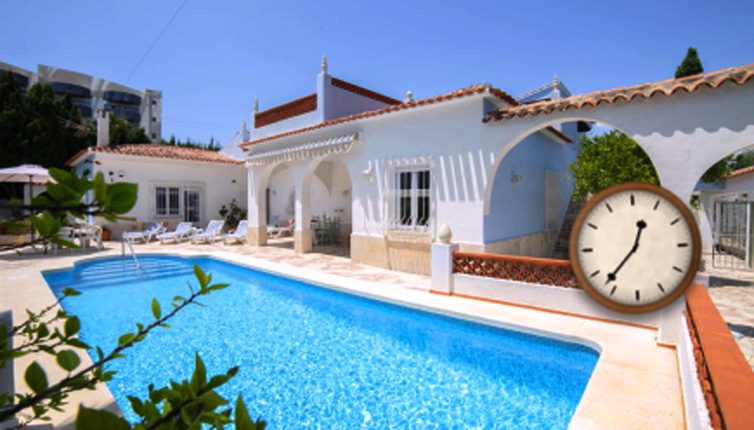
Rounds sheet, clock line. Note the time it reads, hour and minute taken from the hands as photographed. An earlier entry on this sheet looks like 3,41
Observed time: 12,37
